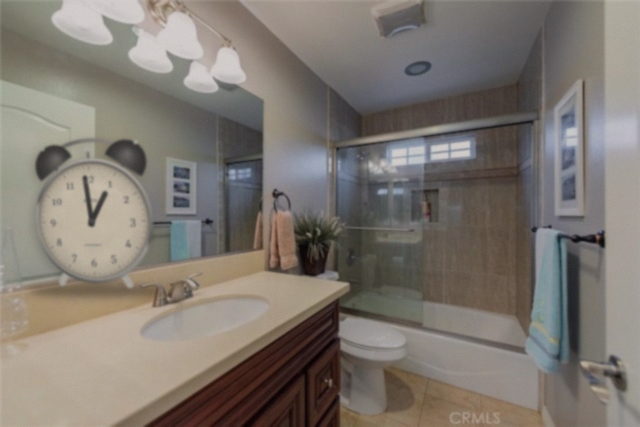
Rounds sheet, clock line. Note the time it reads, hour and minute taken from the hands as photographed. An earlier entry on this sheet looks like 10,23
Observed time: 12,59
